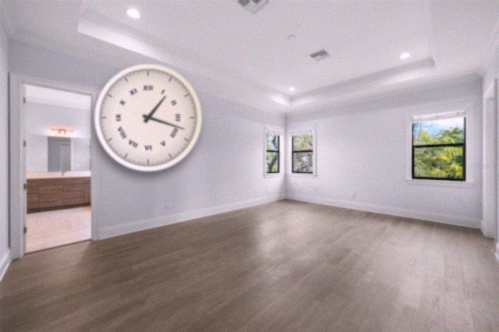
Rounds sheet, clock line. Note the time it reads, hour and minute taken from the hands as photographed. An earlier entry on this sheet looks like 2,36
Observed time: 1,18
